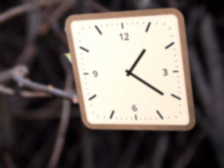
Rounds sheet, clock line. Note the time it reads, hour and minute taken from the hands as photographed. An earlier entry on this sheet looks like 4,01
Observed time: 1,21
